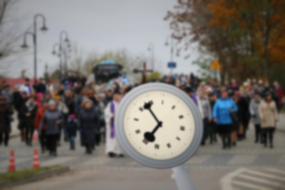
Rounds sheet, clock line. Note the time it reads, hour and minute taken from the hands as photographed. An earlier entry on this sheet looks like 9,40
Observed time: 7,58
